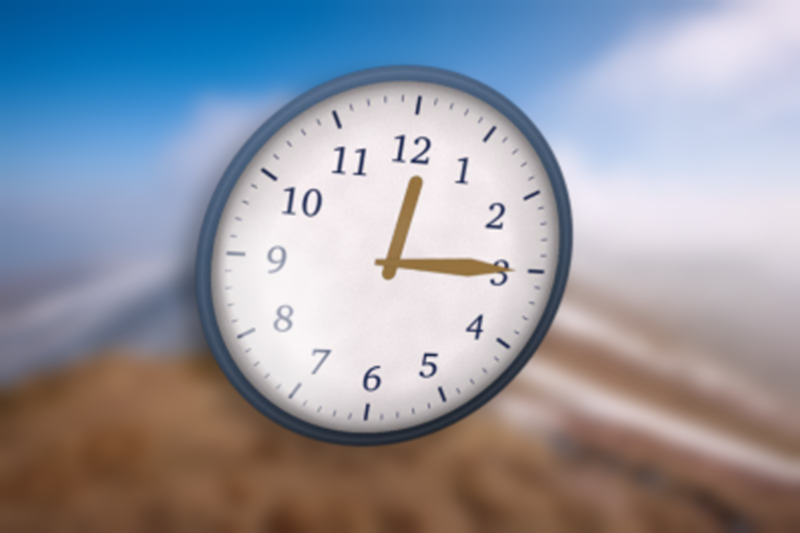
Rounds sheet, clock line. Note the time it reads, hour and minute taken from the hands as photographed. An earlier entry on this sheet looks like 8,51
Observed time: 12,15
